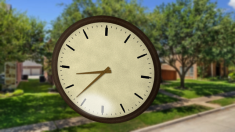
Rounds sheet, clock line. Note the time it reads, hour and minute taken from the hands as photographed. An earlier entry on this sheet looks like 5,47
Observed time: 8,37
